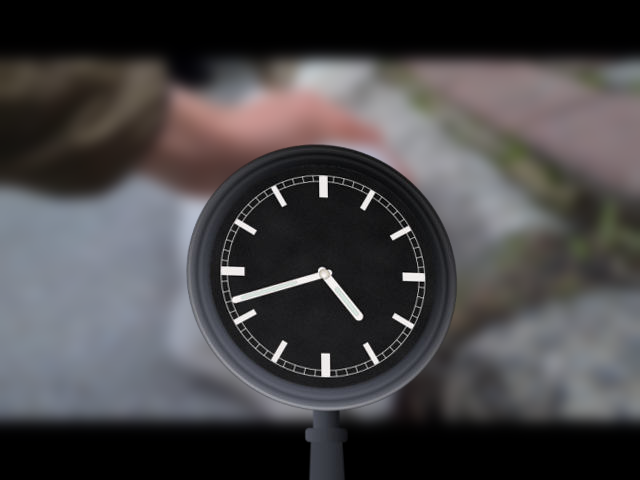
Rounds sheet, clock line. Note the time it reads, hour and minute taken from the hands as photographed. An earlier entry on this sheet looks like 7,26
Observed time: 4,42
